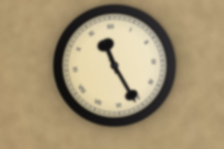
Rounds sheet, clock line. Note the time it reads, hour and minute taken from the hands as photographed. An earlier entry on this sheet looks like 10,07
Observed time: 11,26
